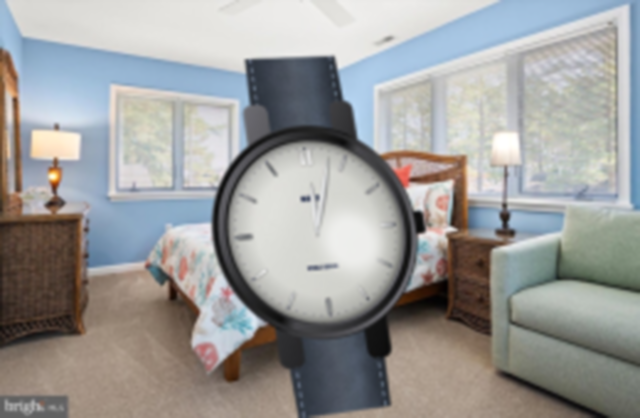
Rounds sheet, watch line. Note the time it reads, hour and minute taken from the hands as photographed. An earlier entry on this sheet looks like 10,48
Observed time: 12,03
